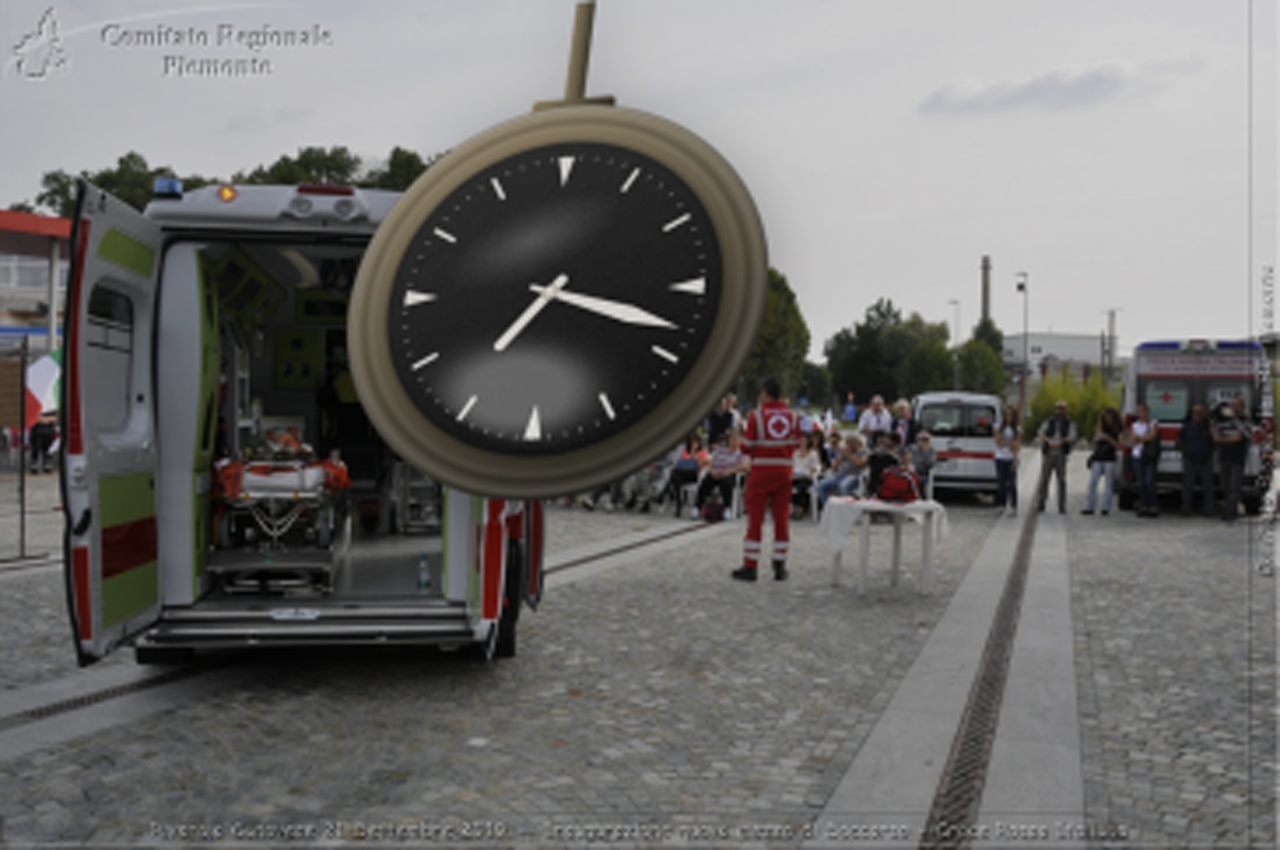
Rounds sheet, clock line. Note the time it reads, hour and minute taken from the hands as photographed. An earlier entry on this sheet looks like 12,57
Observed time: 7,18
